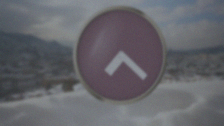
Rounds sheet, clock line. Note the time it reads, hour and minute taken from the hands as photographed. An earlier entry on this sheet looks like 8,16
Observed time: 7,22
